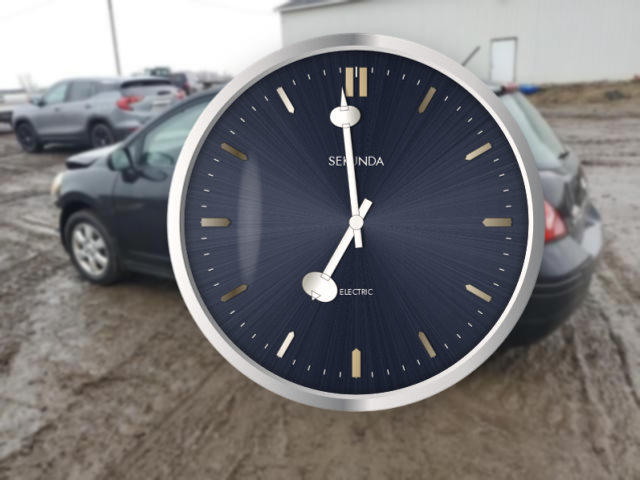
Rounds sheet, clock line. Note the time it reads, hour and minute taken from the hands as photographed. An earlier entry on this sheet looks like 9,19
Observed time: 6,59
